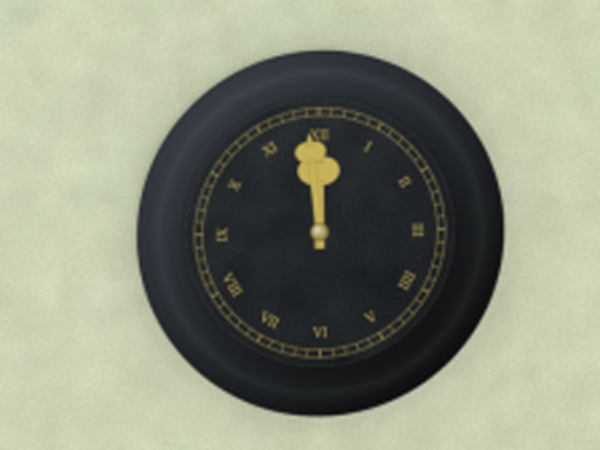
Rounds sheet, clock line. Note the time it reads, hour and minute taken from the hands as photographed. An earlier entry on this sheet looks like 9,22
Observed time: 11,59
